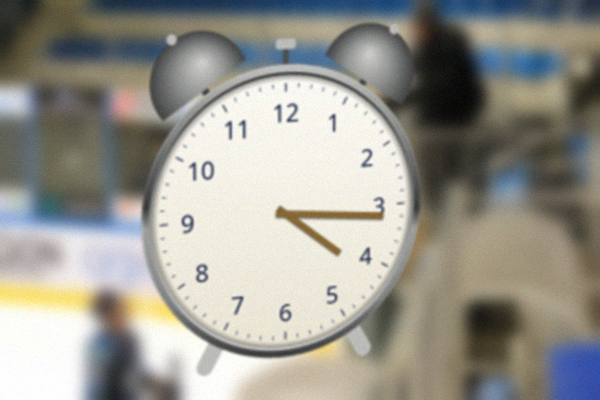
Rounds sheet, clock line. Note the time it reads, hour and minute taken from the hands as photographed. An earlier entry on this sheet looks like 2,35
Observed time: 4,16
